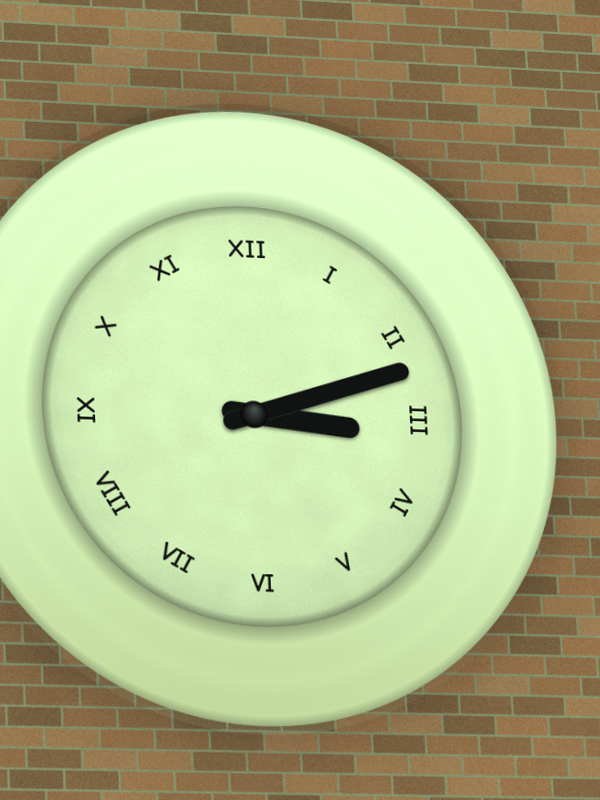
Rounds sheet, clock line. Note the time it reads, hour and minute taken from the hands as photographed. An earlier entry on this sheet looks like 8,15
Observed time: 3,12
